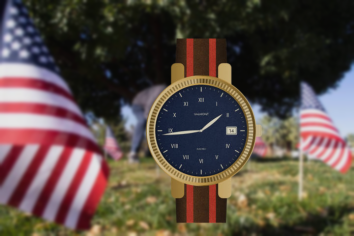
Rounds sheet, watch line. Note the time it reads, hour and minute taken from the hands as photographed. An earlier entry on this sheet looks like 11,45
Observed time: 1,44
